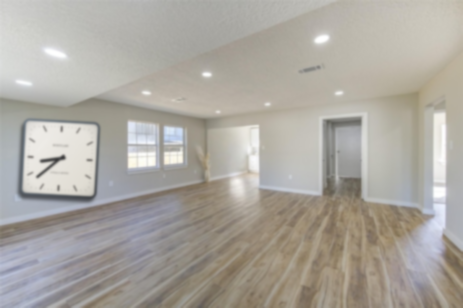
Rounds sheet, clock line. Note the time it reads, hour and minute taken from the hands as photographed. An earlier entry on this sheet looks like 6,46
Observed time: 8,38
